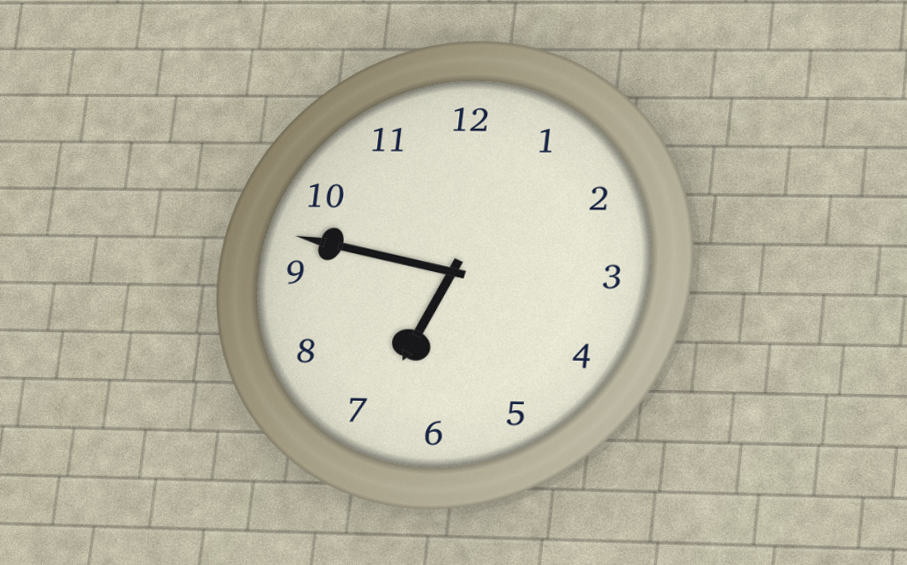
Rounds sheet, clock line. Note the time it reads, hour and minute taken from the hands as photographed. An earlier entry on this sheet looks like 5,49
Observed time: 6,47
